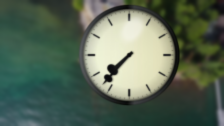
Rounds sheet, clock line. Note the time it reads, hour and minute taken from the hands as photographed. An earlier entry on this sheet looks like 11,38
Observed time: 7,37
